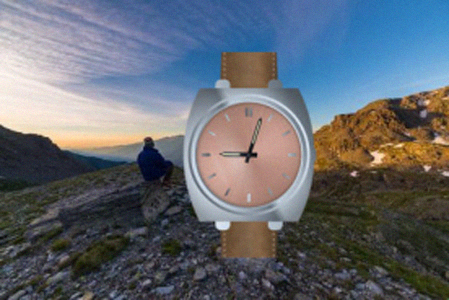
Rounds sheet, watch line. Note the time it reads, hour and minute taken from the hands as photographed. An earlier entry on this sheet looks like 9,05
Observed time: 9,03
